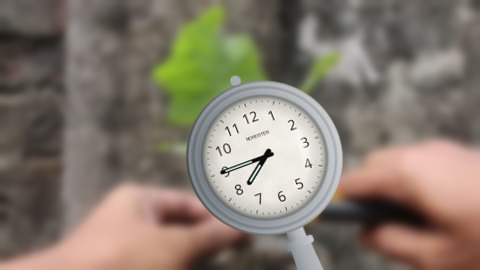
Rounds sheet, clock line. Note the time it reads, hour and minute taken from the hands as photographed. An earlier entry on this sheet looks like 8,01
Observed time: 7,45
